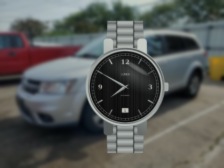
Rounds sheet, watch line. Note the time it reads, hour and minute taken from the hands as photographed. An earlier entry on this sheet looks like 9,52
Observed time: 7,50
